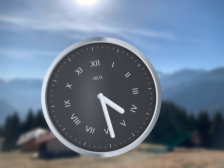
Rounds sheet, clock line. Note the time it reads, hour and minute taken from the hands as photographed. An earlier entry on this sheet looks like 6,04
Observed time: 4,29
